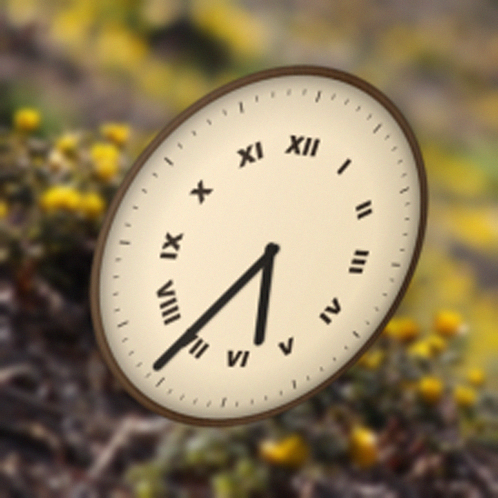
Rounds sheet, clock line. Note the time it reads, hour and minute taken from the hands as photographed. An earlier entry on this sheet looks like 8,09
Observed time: 5,36
